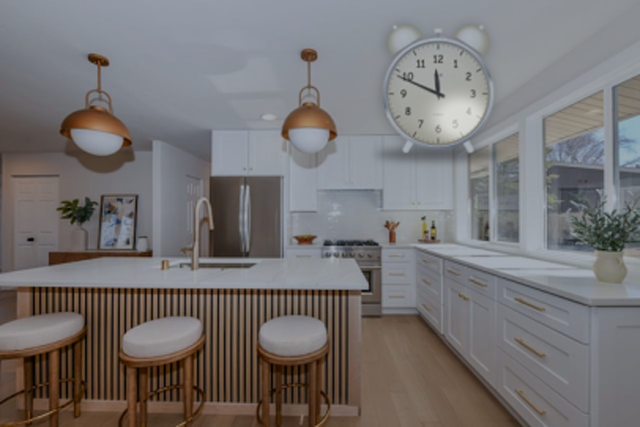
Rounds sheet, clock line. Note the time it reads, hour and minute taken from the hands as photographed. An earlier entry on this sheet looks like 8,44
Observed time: 11,49
